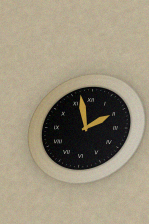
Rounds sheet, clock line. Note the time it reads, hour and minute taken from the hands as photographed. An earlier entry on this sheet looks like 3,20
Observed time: 1,57
